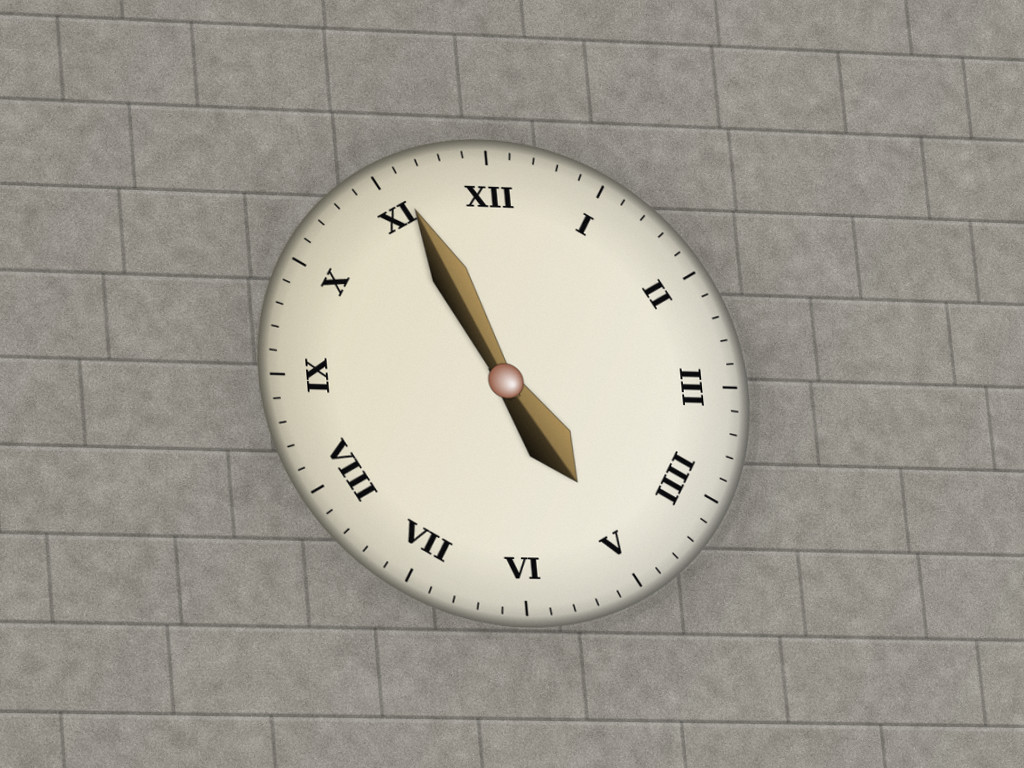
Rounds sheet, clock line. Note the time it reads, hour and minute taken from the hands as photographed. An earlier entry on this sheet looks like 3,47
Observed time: 4,56
